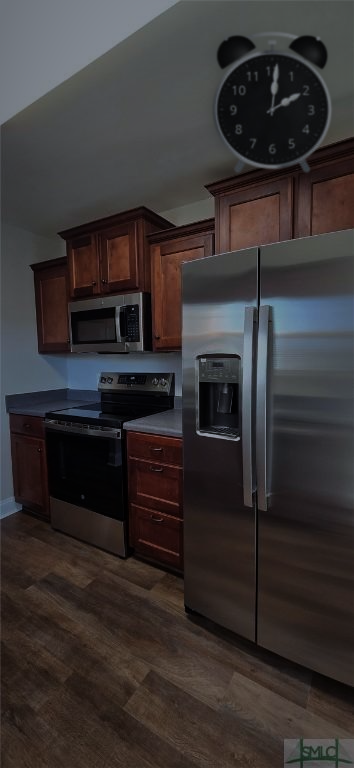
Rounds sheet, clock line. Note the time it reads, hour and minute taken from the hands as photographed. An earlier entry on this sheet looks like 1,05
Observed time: 2,01
